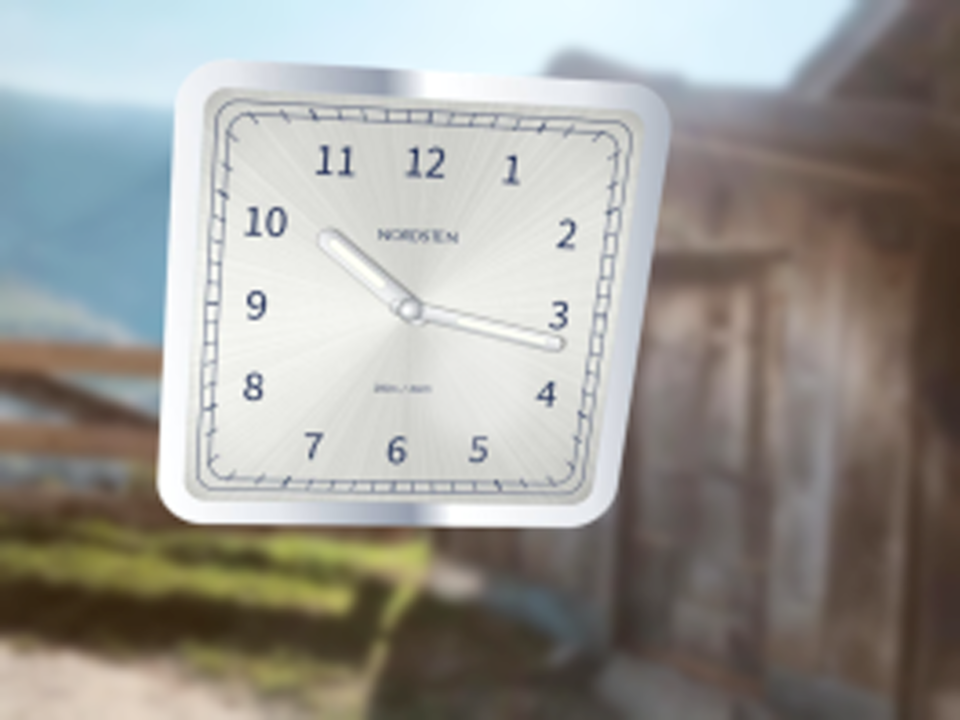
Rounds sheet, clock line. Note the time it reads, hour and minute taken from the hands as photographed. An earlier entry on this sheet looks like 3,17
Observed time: 10,17
